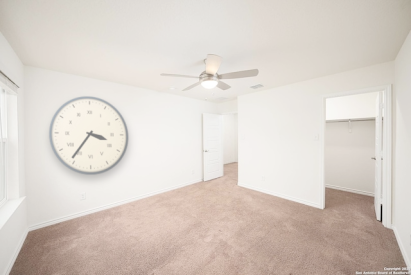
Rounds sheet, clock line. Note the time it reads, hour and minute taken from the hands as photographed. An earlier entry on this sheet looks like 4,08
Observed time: 3,36
